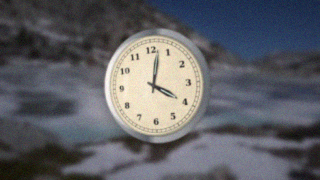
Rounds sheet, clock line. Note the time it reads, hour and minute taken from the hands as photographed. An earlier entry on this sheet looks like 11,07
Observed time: 4,02
